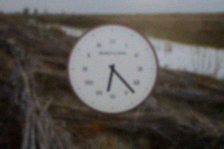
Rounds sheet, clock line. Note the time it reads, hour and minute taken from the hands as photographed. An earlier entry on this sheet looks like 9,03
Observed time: 6,23
